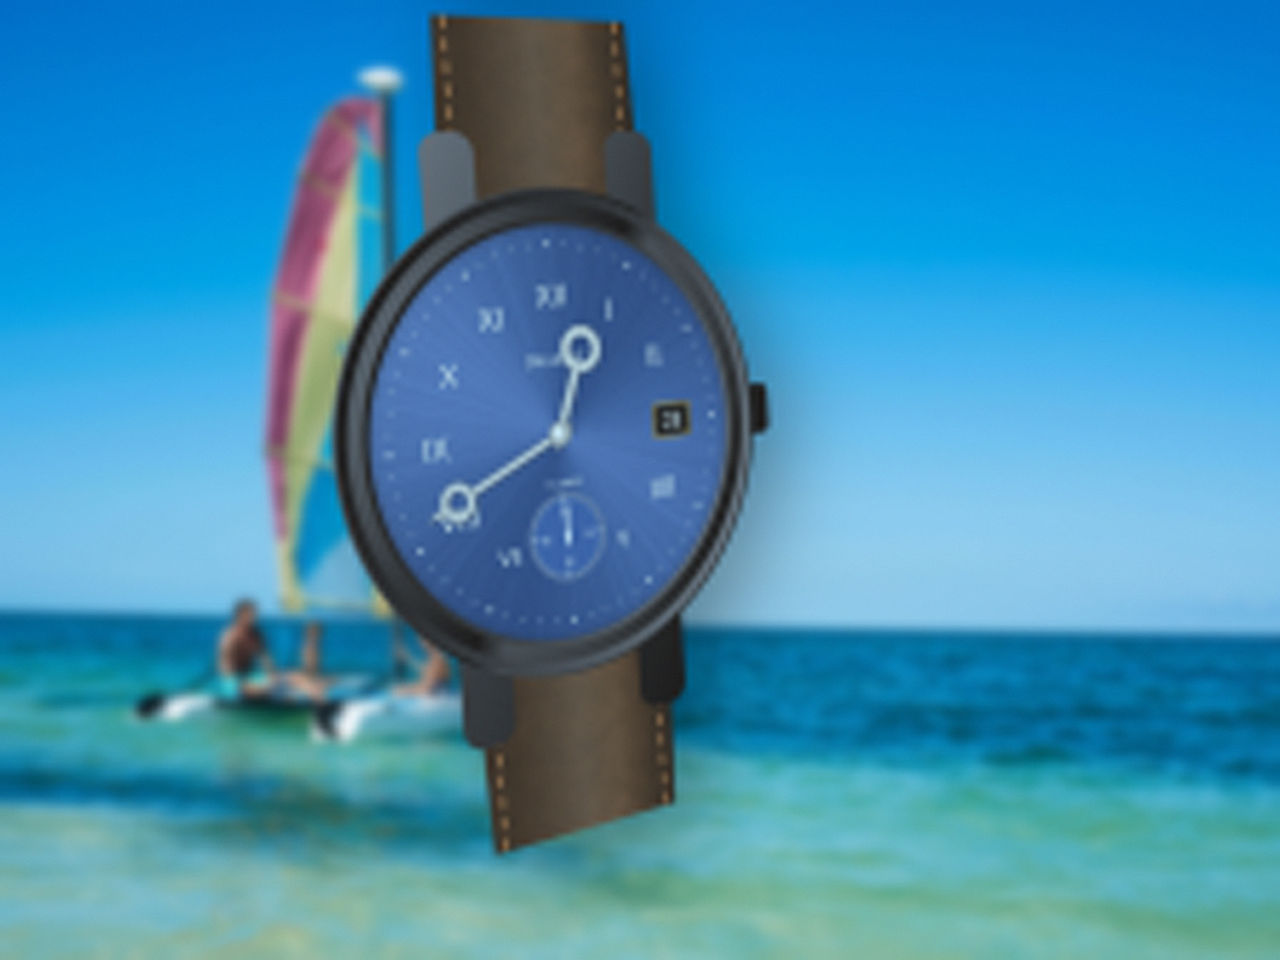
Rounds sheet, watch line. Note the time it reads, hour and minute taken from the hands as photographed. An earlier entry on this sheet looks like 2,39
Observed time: 12,41
